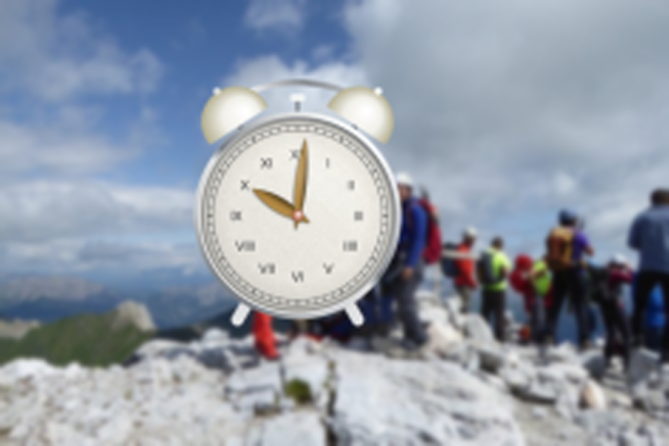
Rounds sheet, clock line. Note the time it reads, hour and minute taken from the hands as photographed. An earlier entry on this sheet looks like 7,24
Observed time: 10,01
